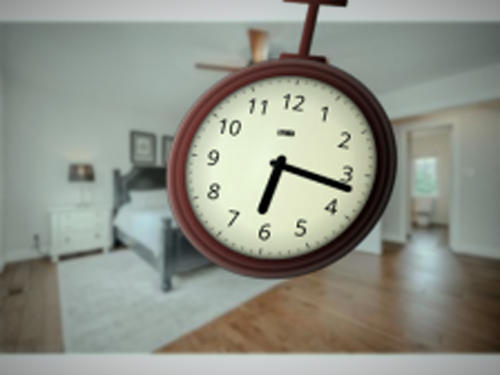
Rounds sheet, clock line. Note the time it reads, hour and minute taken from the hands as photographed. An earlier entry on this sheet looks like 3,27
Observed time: 6,17
